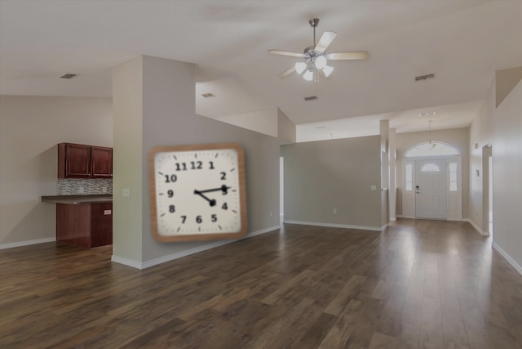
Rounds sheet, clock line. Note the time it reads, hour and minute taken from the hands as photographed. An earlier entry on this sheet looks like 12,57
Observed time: 4,14
